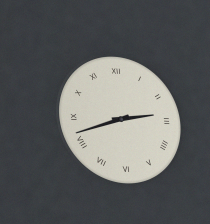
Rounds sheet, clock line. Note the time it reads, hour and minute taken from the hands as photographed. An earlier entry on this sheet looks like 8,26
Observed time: 2,42
